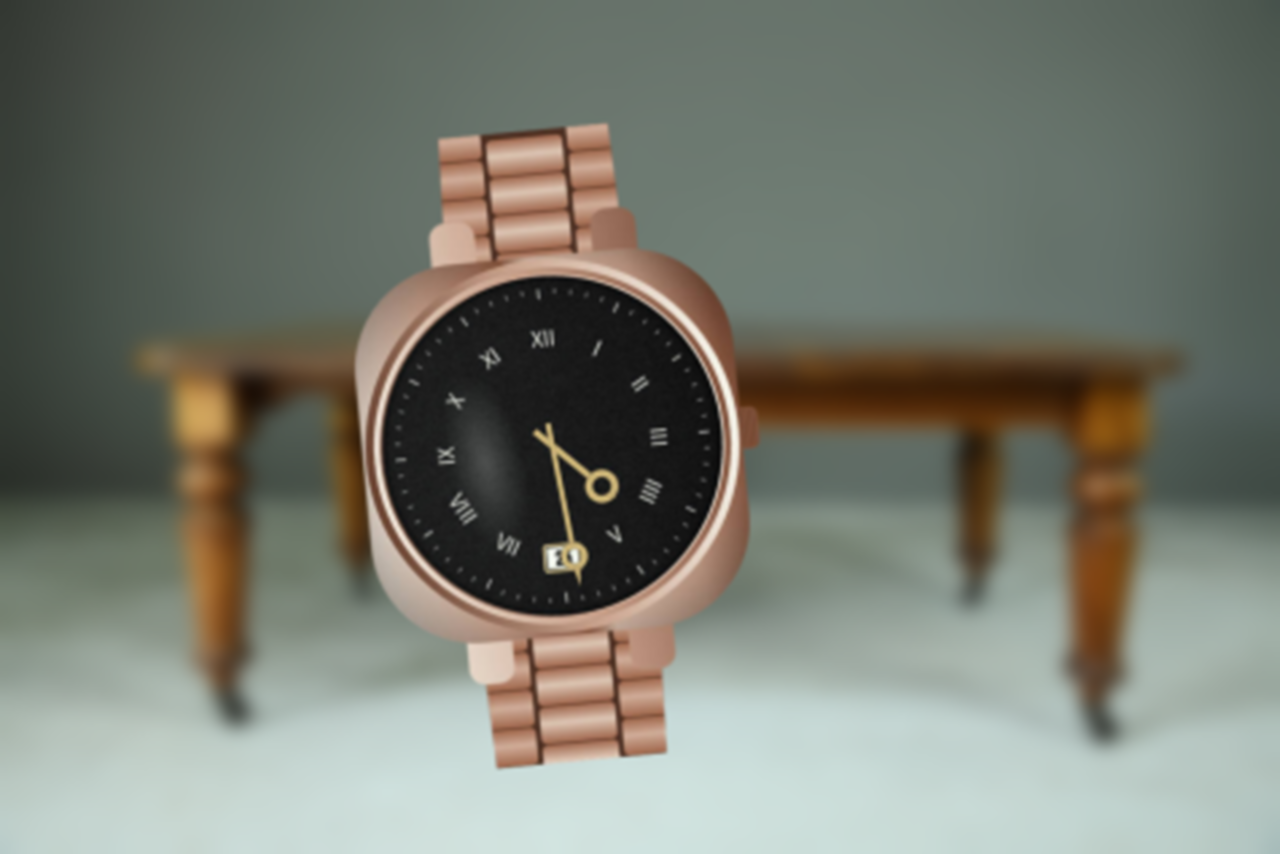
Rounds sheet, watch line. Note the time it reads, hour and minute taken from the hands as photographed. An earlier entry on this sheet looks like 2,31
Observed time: 4,29
